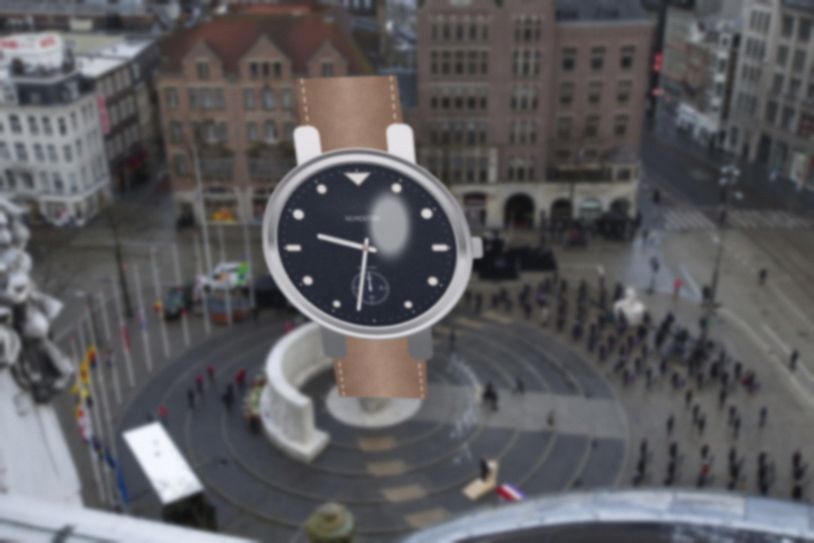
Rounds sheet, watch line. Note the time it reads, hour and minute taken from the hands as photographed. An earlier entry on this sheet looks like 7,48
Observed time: 9,32
